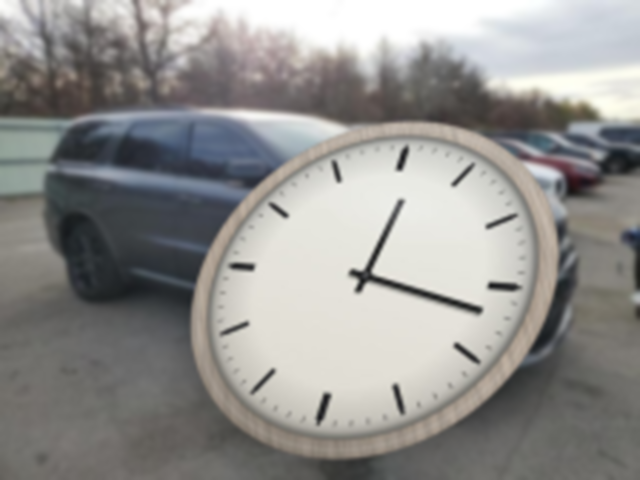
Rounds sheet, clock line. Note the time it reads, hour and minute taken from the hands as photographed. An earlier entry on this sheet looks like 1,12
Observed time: 12,17
